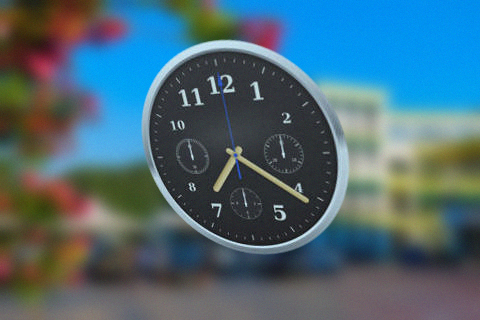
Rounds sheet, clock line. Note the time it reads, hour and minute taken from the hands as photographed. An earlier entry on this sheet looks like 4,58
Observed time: 7,21
